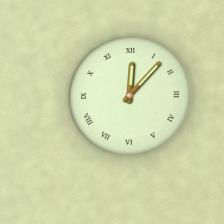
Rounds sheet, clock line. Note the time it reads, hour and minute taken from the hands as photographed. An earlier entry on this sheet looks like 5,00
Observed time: 12,07
